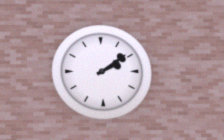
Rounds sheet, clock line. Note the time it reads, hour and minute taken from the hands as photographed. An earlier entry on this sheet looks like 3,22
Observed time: 2,09
